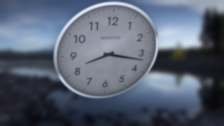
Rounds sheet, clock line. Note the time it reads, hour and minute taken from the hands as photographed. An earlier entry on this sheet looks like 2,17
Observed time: 8,17
